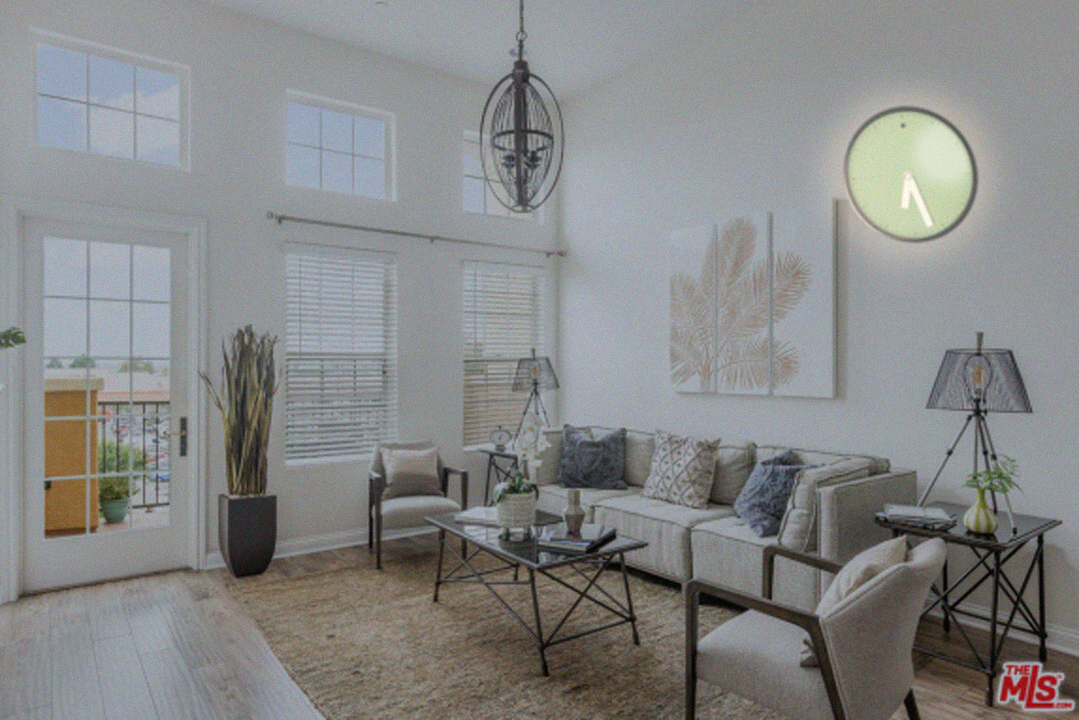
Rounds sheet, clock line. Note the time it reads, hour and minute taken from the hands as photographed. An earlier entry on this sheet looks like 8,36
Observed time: 6,27
